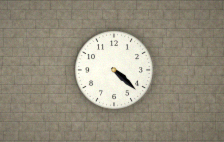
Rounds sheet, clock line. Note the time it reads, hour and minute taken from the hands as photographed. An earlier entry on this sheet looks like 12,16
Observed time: 4,22
